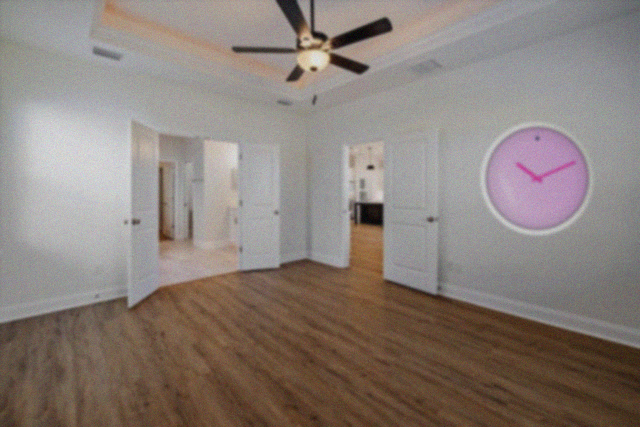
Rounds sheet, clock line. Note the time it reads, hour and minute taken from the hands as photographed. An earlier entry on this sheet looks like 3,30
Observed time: 10,11
